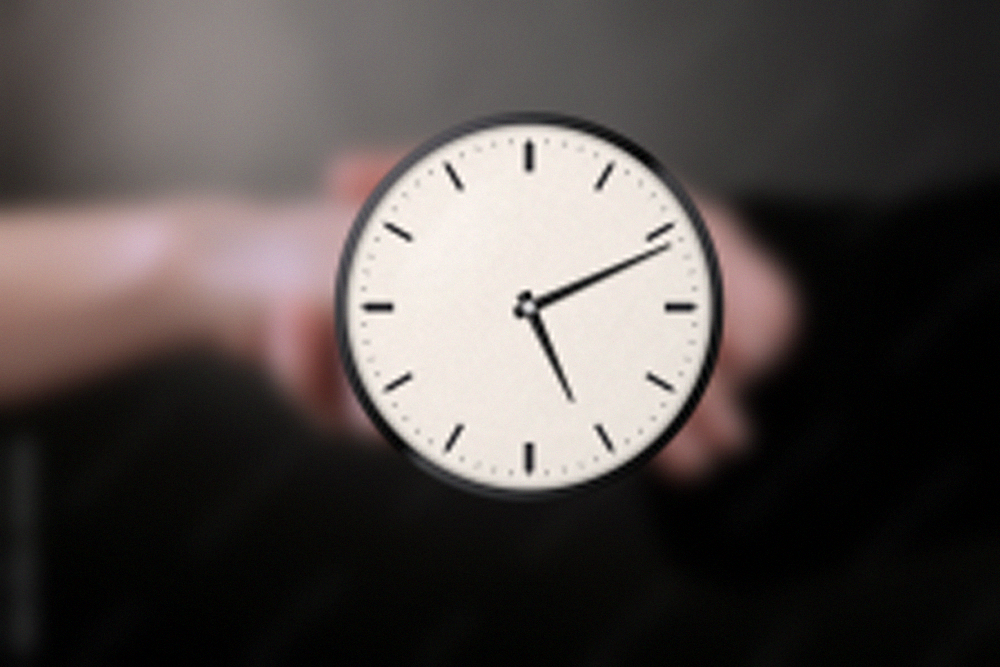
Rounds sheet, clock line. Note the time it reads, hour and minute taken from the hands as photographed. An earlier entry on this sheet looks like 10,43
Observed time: 5,11
